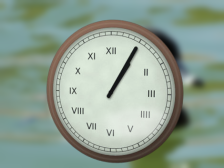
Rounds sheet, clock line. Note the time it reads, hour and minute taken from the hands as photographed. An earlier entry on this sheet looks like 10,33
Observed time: 1,05
